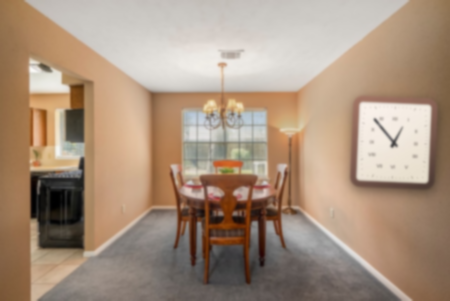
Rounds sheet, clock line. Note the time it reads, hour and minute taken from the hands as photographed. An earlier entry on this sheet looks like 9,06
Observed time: 12,53
